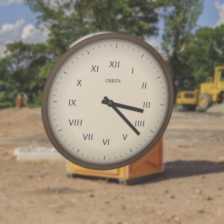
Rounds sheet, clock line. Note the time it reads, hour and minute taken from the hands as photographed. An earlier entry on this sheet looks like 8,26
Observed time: 3,22
